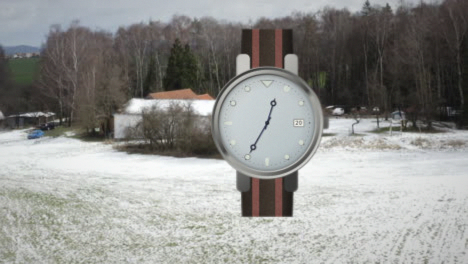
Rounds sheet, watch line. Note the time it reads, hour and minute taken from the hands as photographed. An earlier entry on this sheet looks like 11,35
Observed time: 12,35
